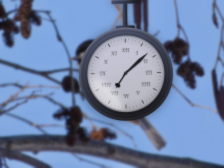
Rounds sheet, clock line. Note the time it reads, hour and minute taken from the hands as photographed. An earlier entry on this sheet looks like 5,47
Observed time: 7,08
